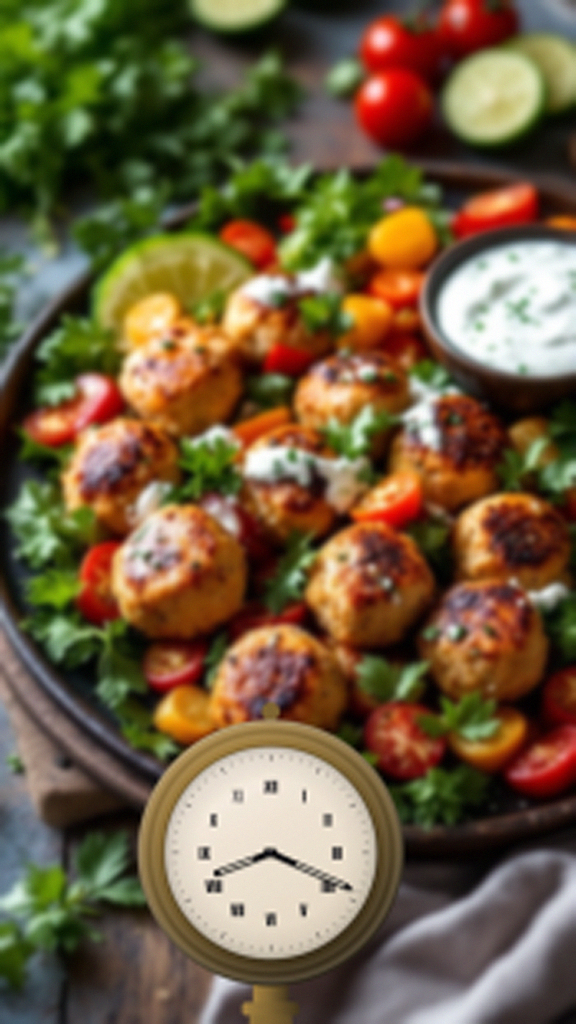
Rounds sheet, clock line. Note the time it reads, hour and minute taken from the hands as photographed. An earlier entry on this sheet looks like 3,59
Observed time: 8,19
